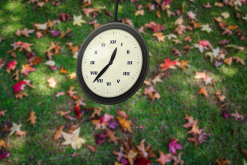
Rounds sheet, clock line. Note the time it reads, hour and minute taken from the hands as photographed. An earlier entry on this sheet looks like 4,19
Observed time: 12,37
